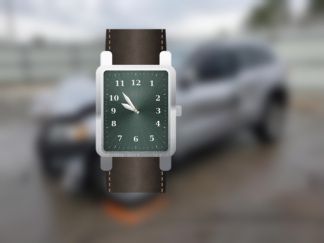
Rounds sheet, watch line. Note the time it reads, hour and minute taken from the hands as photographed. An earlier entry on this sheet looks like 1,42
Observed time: 9,54
